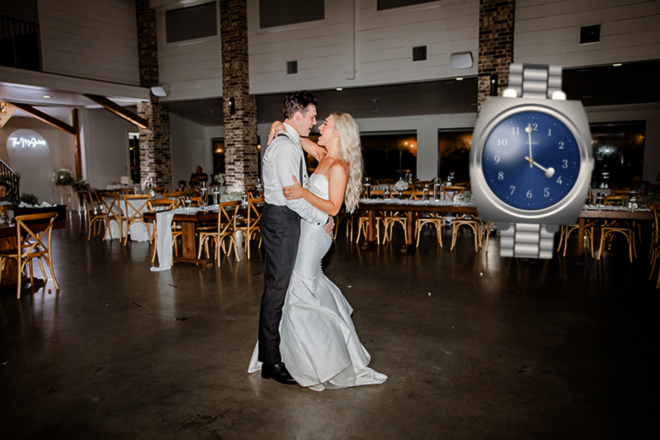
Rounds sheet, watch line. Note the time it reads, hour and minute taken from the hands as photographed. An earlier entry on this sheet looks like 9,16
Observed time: 3,59
